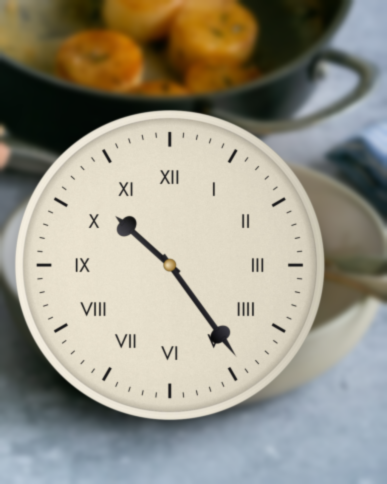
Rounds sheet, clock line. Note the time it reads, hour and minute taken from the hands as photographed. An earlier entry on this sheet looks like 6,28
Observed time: 10,24
